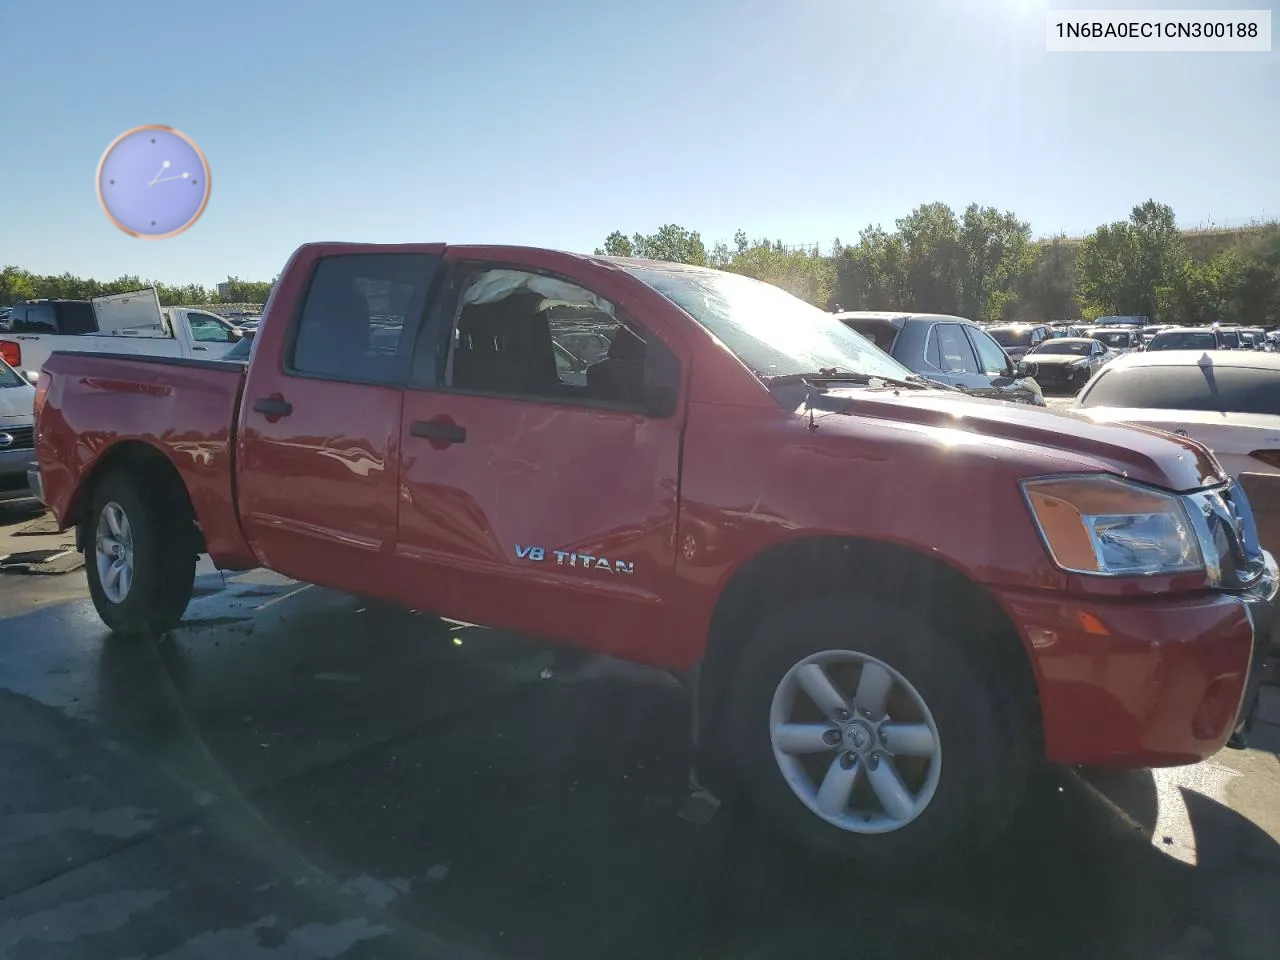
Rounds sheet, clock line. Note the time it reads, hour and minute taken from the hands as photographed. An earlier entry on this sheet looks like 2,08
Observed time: 1,13
